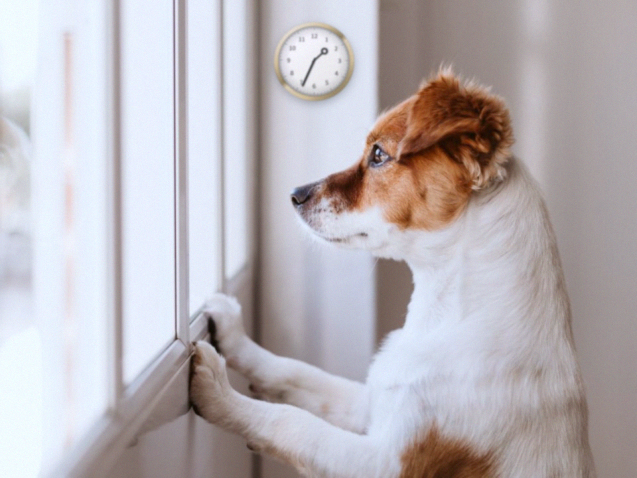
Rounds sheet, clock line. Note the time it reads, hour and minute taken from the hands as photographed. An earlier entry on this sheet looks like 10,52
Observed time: 1,34
